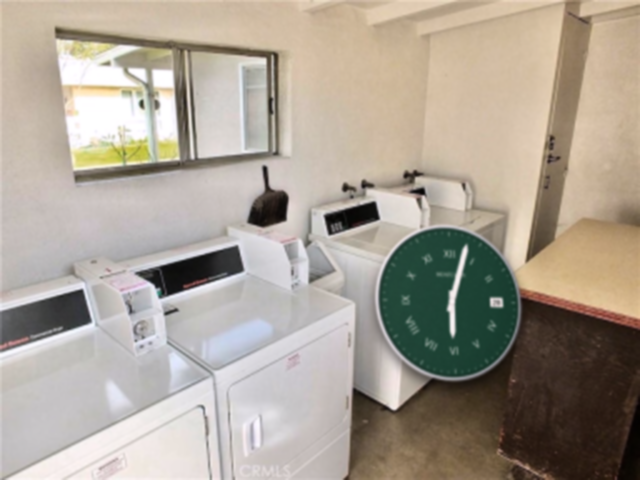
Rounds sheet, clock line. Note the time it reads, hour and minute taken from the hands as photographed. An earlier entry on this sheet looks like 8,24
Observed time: 6,03
